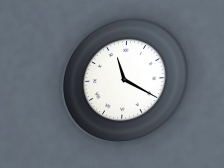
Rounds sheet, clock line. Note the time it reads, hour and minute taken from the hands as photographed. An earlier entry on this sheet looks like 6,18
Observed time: 11,20
